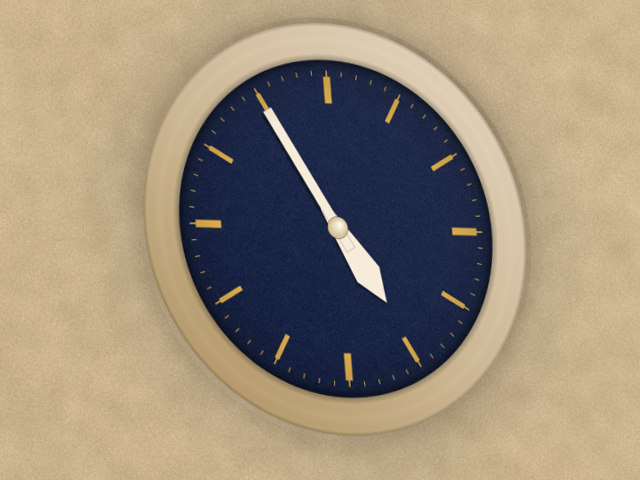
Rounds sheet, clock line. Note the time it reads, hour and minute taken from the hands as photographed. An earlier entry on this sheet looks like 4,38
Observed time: 4,55
